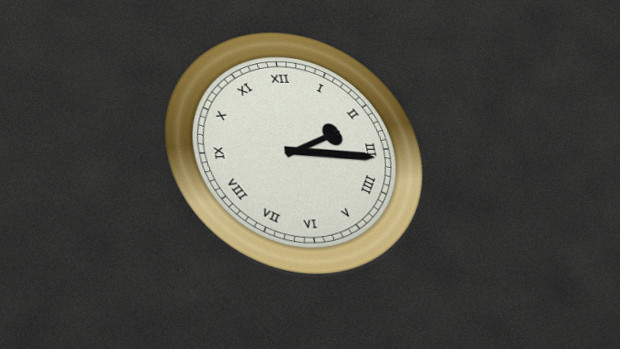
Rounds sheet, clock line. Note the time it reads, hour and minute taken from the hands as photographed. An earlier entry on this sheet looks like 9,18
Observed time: 2,16
